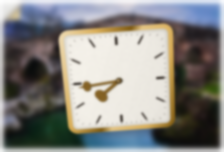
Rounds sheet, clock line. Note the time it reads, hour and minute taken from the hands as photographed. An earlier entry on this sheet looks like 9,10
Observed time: 7,44
